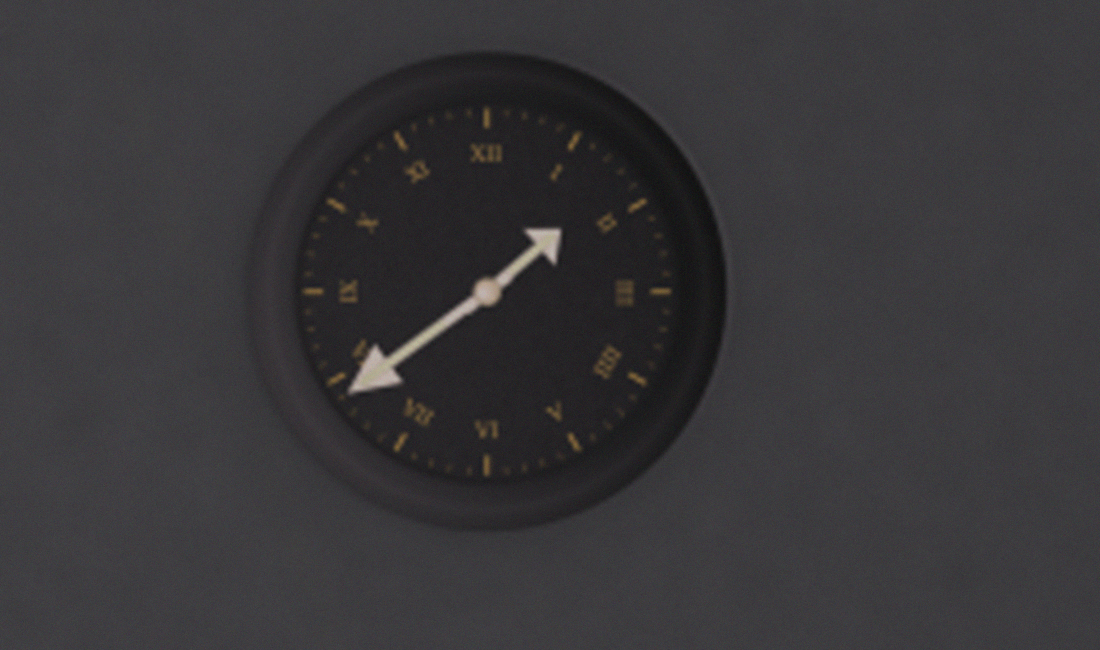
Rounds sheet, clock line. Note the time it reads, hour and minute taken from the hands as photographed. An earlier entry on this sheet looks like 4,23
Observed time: 1,39
